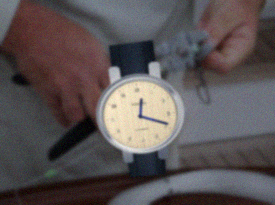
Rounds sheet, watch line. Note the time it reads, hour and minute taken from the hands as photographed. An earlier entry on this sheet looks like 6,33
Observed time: 12,19
